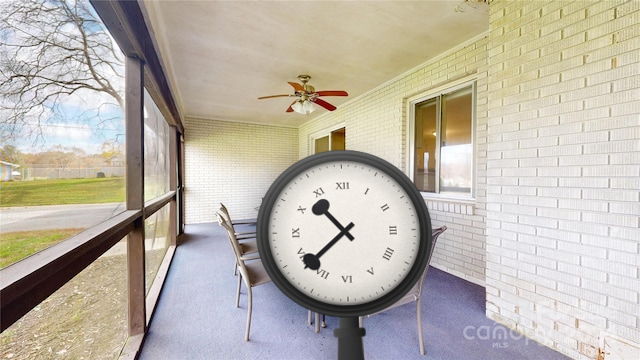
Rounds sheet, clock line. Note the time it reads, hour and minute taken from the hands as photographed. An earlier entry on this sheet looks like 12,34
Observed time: 10,38
